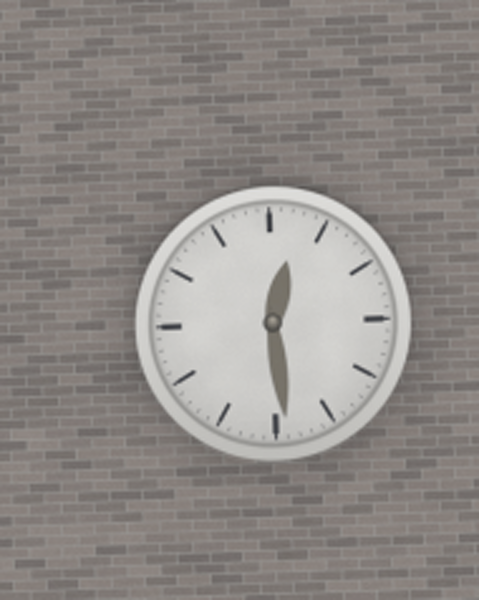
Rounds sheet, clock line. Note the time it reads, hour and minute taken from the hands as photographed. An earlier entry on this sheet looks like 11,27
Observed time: 12,29
